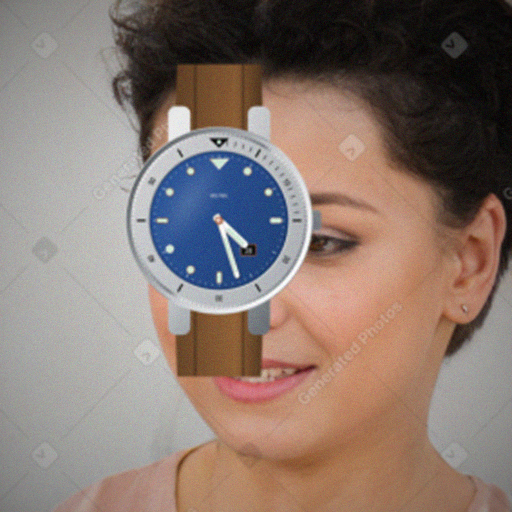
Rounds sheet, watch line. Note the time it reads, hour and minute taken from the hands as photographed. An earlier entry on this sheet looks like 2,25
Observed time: 4,27
